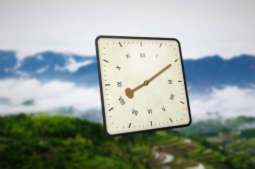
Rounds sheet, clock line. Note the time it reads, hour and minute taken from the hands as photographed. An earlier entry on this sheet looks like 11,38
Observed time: 8,10
